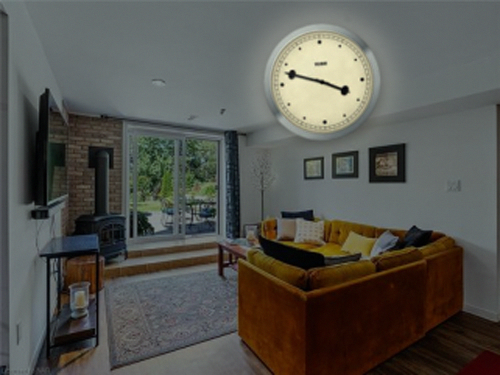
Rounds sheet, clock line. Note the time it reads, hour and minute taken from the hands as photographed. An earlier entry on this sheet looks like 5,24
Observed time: 3,48
